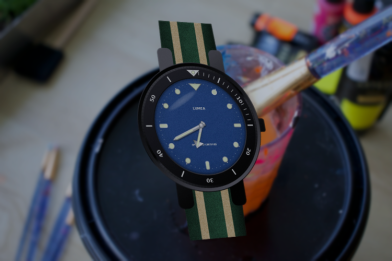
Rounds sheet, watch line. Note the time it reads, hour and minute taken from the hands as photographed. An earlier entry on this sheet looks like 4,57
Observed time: 6,41
